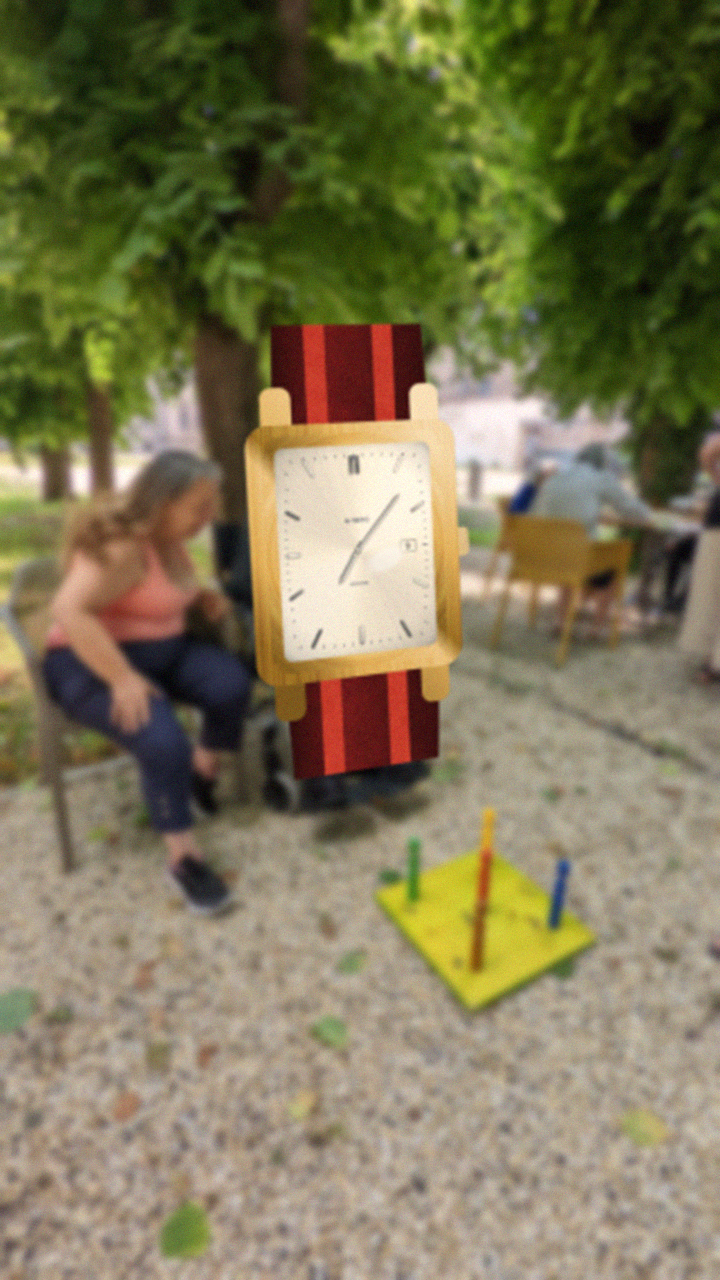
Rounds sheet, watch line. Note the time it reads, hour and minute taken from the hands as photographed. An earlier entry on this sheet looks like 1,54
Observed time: 7,07
